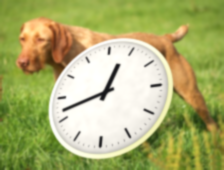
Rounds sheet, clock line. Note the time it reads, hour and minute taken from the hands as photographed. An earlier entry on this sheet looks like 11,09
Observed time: 12,42
